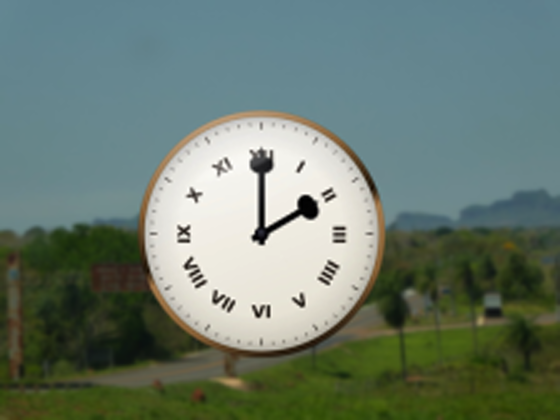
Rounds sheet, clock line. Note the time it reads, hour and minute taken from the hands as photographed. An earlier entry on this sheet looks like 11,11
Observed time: 2,00
